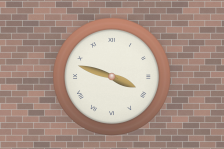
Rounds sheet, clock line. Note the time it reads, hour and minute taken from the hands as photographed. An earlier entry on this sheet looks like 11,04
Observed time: 3,48
